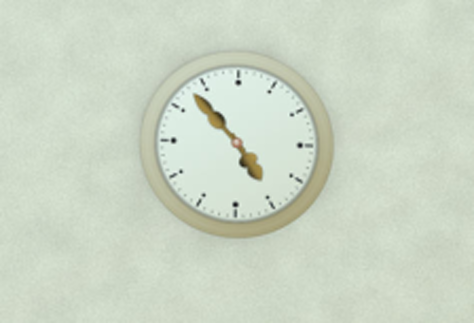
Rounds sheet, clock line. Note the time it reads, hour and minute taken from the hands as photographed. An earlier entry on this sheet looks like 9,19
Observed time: 4,53
